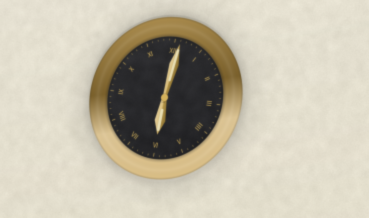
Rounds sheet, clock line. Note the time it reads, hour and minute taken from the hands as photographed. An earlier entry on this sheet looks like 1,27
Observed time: 6,01
